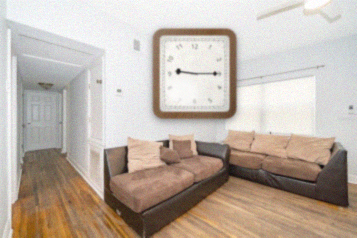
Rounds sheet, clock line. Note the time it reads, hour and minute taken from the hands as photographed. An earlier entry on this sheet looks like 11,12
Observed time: 9,15
